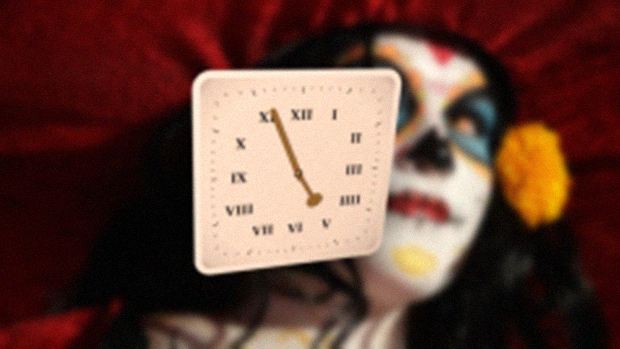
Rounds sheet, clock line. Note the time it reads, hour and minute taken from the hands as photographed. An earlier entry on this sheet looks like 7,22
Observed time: 4,56
